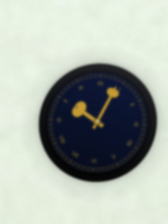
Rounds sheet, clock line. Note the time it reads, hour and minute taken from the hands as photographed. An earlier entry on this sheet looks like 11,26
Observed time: 10,04
